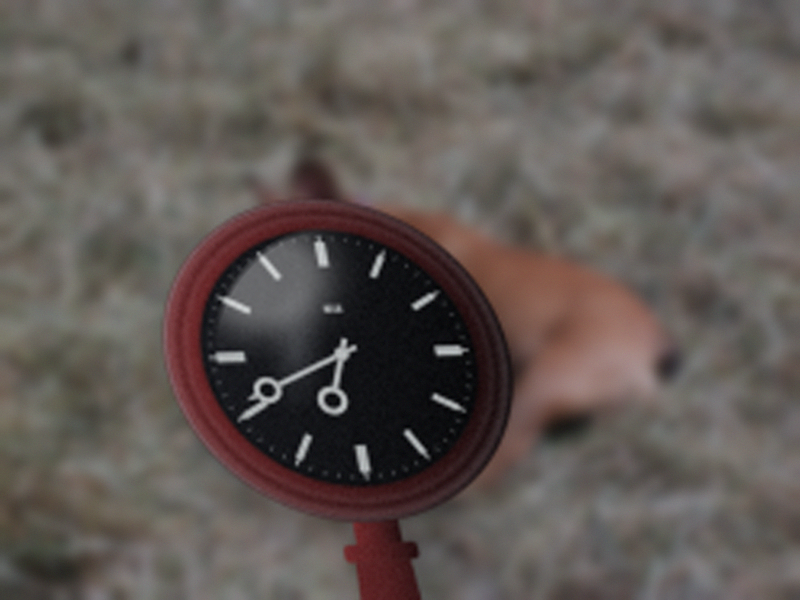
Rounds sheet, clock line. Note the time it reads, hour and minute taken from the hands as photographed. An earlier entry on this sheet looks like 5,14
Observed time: 6,41
